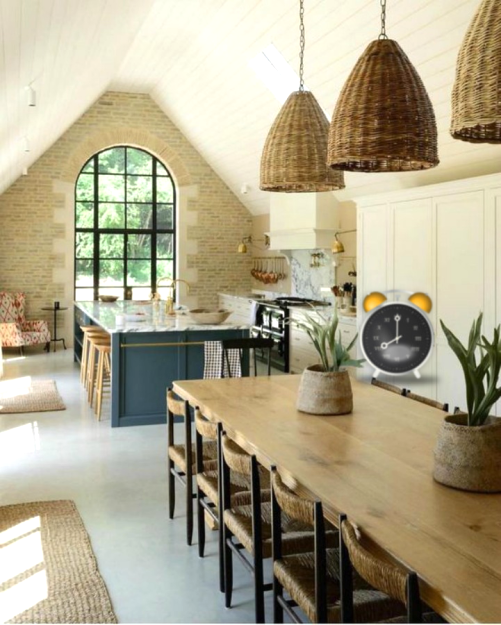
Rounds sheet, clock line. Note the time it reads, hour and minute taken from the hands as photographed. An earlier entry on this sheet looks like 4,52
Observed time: 8,00
